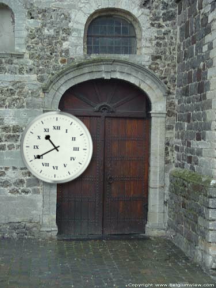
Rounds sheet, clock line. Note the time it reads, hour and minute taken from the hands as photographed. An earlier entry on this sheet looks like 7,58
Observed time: 10,40
